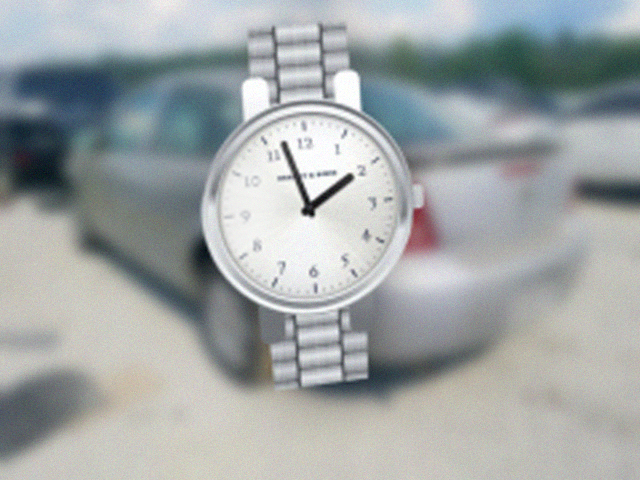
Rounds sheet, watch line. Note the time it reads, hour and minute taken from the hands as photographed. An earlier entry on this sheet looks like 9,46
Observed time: 1,57
